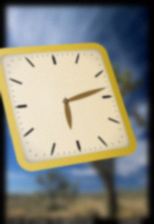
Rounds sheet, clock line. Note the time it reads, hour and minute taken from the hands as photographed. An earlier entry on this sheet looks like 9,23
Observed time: 6,13
